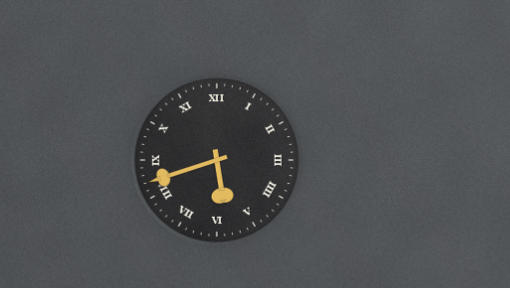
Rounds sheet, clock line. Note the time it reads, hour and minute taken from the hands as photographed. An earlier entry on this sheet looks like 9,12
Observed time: 5,42
